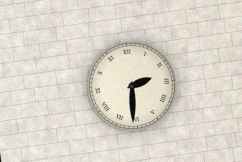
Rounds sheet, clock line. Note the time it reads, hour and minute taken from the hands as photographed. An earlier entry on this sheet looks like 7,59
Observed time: 2,31
